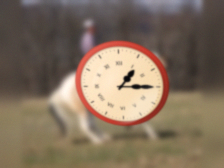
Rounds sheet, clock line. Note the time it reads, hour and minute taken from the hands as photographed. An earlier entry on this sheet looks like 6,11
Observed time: 1,15
